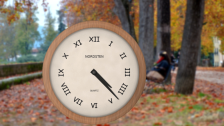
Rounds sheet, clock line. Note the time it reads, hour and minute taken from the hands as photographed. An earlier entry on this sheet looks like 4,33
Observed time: 4,23
